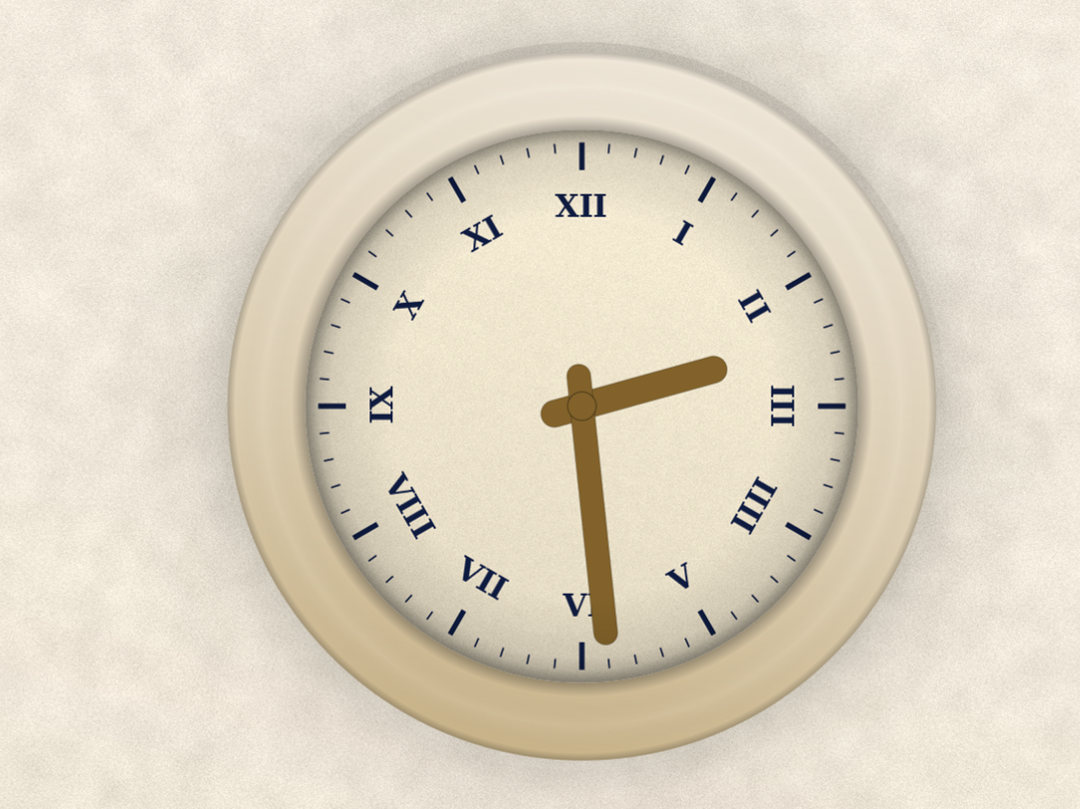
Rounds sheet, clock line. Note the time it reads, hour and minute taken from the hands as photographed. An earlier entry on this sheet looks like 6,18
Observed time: 2,29
